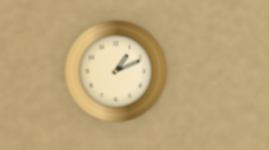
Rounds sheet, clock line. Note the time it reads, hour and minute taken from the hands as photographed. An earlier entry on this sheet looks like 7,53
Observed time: 1,11
